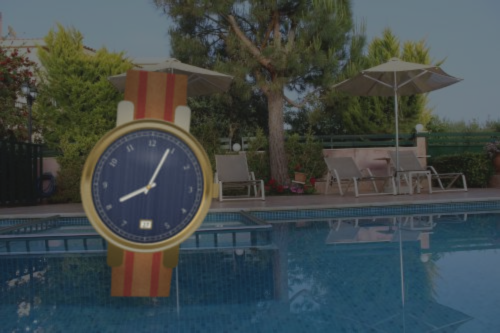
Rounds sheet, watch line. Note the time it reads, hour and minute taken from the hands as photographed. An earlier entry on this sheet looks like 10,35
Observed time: 8,04
